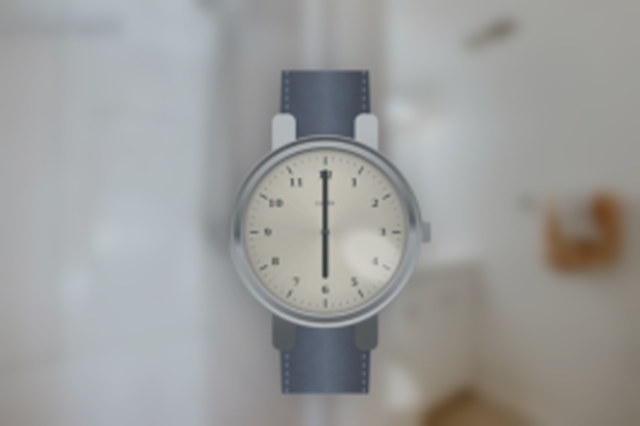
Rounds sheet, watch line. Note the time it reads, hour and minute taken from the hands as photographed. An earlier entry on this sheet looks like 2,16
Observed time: 6,00
